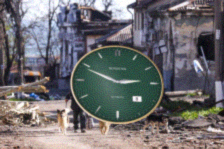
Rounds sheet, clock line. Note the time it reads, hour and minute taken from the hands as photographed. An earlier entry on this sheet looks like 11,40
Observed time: 2,49
